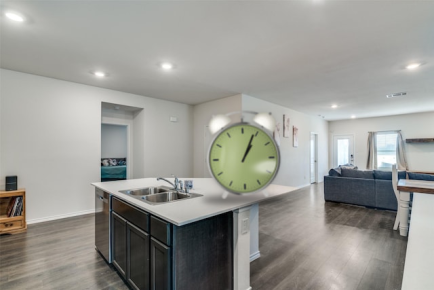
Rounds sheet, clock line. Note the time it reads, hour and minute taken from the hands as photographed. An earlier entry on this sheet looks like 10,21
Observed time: 1,04
